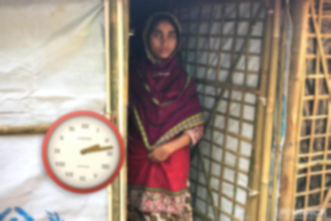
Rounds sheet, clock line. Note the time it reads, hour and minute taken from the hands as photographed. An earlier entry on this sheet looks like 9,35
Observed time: 2,13
